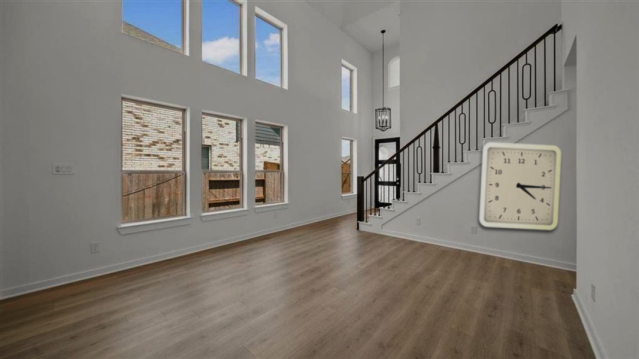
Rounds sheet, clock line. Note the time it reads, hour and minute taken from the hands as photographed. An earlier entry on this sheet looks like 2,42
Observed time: 4,15
